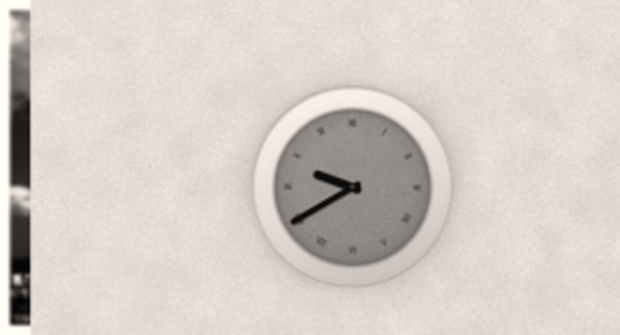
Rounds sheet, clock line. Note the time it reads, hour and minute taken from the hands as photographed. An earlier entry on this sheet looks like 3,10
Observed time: 9,40
